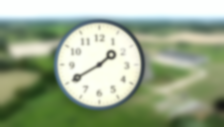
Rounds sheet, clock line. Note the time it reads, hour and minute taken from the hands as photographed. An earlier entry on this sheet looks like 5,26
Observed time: 1,40
